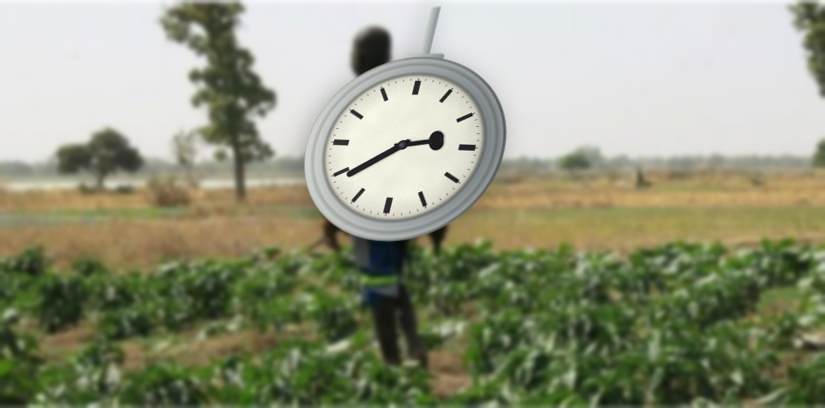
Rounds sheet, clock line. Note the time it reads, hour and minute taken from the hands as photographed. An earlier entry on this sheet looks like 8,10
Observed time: 2,39
